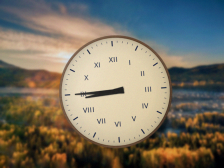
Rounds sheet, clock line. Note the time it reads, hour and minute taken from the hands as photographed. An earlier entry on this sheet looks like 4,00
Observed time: 8,45
